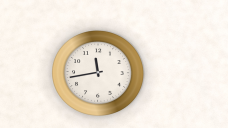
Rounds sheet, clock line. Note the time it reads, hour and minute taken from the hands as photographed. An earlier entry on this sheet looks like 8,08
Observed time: 11,43
